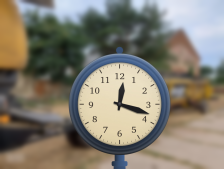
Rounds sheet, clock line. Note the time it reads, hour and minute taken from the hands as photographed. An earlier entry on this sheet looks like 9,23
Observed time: 12,18
